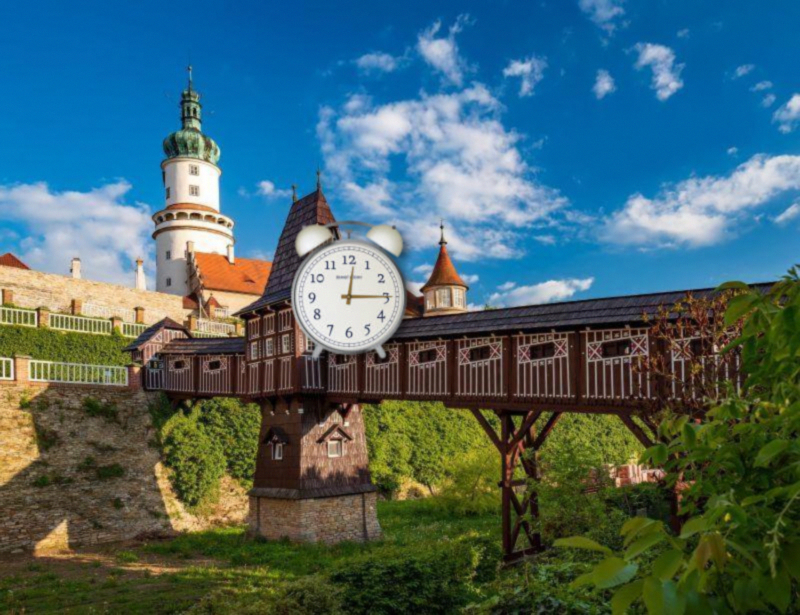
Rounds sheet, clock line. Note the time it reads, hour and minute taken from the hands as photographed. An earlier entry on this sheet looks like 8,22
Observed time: 12,15
